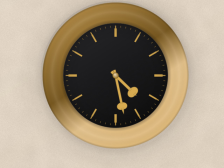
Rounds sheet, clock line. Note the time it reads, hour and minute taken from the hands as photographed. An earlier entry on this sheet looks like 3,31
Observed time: 4,28
